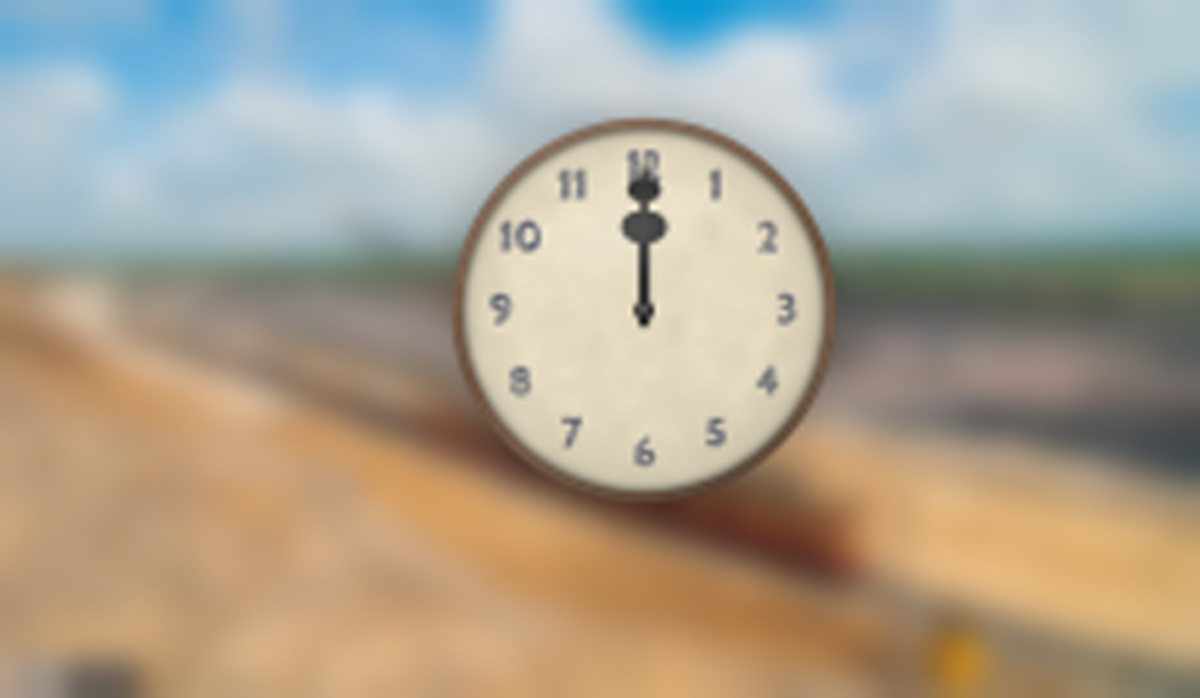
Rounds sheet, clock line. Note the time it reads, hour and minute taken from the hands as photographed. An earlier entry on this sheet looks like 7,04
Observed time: 12,00
